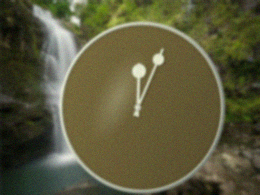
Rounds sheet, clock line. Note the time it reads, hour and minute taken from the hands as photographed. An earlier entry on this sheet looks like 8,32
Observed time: 12,04
